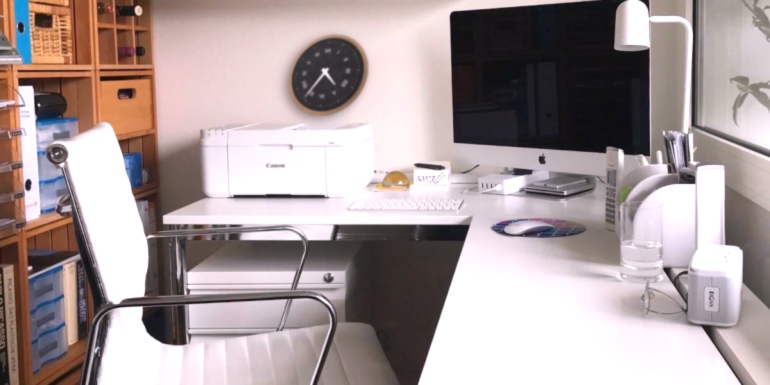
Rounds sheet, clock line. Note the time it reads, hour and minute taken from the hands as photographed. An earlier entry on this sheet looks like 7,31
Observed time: 4,36
